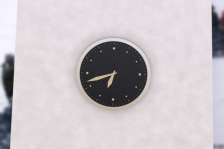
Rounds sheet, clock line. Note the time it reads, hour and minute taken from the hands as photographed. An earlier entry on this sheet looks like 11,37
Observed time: 6,42
